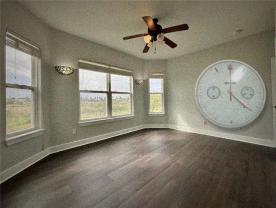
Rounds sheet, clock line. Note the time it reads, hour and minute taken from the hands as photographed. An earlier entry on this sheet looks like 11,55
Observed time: 4,22
